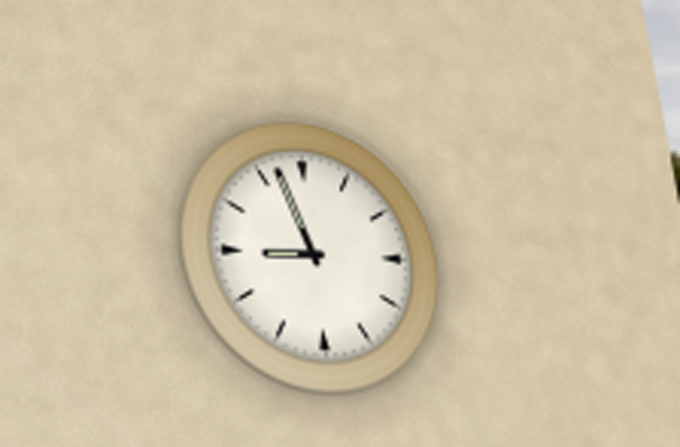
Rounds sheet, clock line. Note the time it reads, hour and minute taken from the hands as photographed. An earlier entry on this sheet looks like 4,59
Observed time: 8,57
